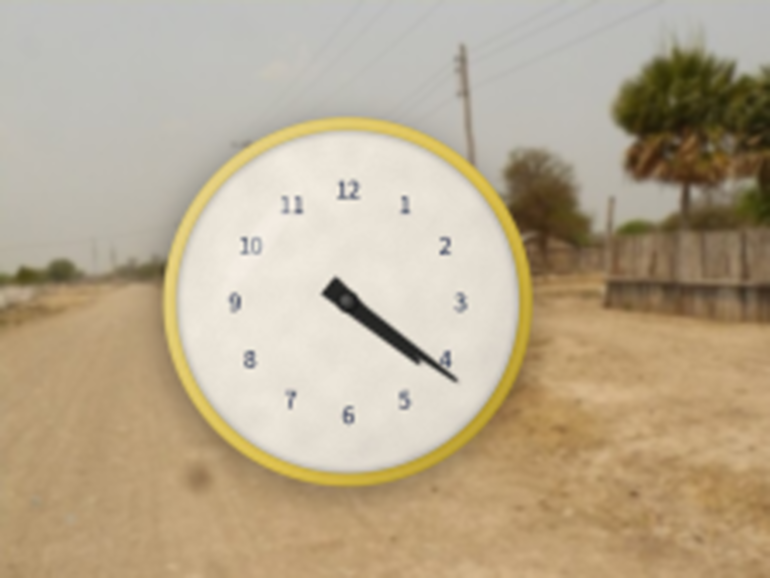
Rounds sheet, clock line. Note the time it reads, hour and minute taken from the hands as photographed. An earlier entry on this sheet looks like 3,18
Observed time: 4,21
